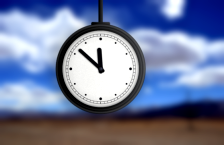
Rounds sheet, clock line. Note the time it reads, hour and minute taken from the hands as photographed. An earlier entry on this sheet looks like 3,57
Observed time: 11,52
